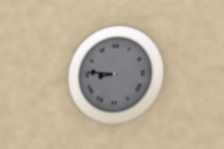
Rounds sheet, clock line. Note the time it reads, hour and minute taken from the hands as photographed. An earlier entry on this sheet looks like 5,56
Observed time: 8,46
